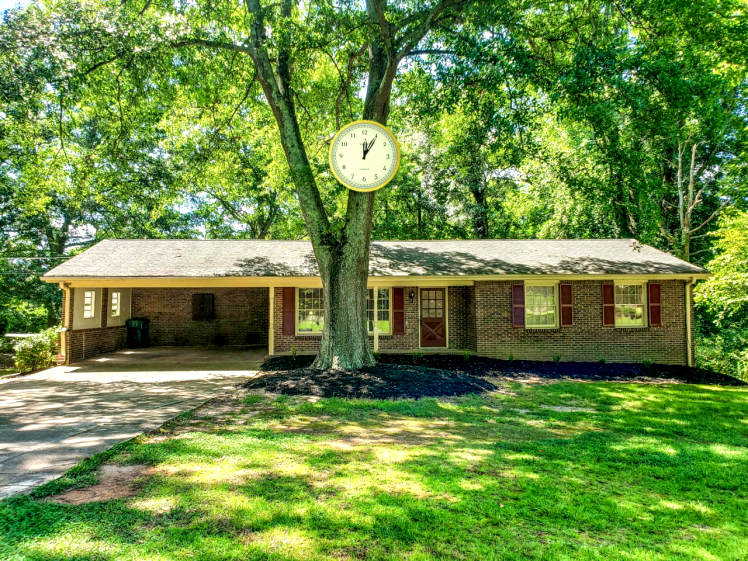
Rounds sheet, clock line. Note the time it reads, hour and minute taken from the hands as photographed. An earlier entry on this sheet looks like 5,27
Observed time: 12,05
